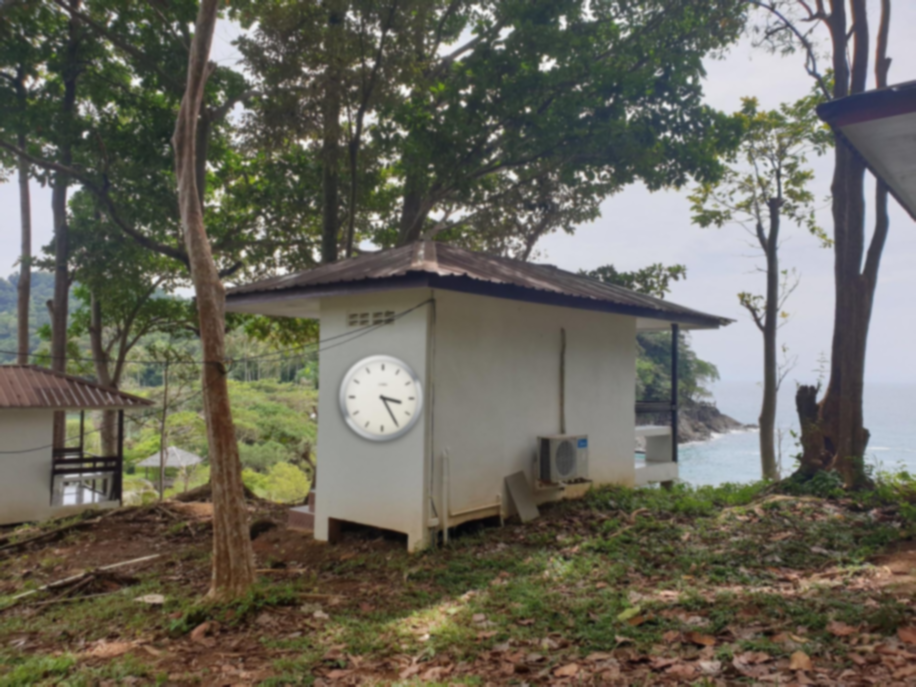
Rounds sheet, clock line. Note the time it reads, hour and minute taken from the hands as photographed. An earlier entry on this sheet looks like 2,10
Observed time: 3,25
